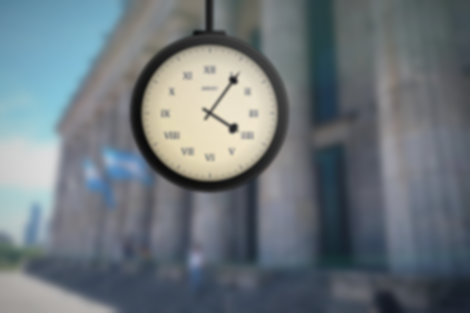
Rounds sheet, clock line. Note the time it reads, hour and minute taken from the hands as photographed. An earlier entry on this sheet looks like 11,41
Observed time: 4,06
